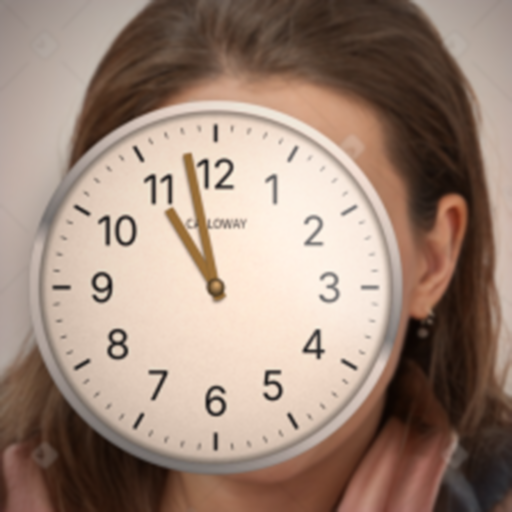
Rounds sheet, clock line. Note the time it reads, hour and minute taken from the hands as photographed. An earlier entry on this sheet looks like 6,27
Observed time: 10,58
